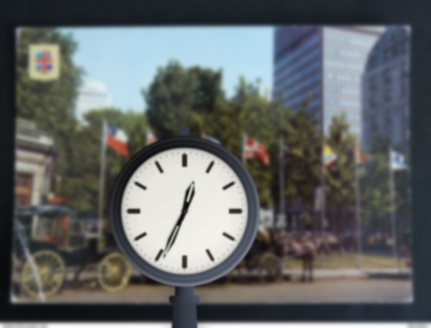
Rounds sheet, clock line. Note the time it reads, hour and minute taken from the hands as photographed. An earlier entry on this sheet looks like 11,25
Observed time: 12,34
